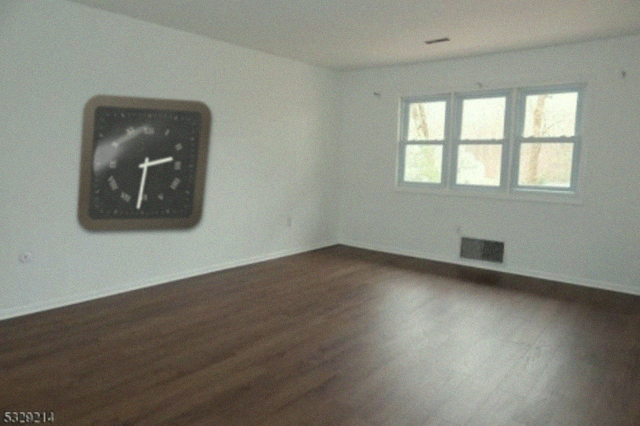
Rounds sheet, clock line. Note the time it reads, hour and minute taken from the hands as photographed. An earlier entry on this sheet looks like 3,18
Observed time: 2,31
